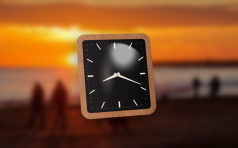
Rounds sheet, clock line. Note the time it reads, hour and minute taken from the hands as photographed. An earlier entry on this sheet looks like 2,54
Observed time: 8,19
